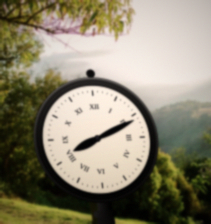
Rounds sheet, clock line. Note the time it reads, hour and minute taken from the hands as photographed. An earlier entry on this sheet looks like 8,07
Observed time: 8,11
